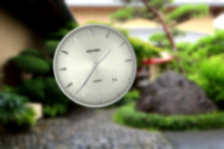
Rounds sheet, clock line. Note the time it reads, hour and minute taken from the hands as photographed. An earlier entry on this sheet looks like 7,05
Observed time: 1,37
